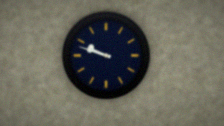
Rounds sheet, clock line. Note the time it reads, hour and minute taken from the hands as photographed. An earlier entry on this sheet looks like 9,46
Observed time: 9,48
